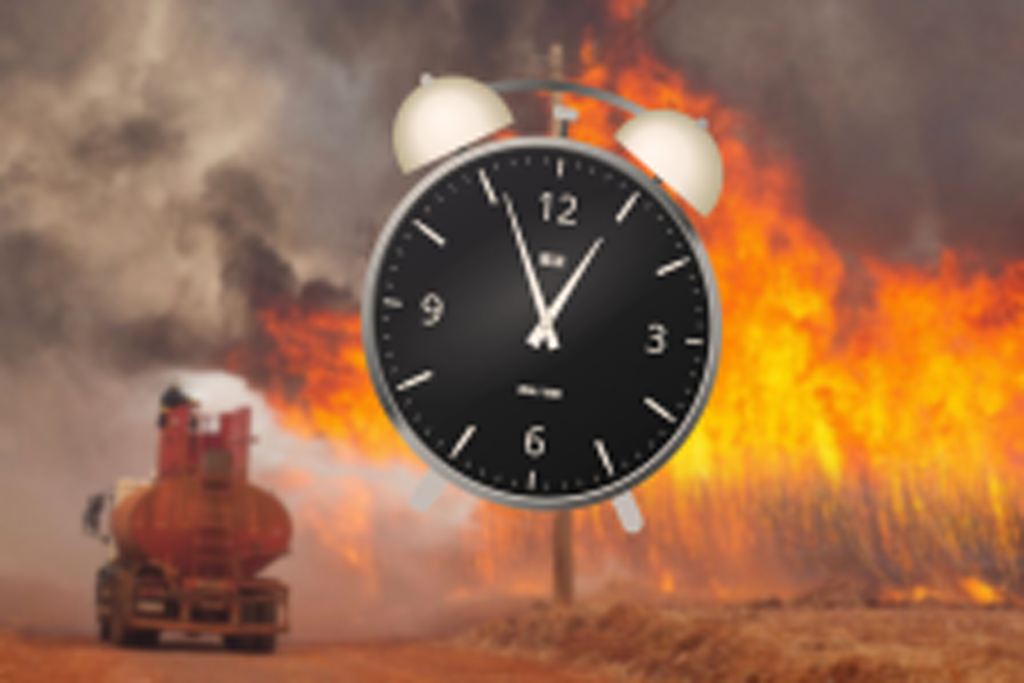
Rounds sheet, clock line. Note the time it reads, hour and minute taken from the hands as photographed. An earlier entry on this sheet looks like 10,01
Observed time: 12,56
